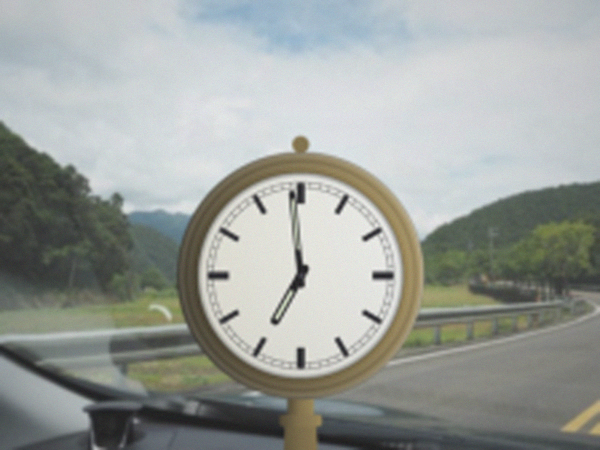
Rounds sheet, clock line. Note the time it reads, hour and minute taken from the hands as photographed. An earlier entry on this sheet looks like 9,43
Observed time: 6,59
